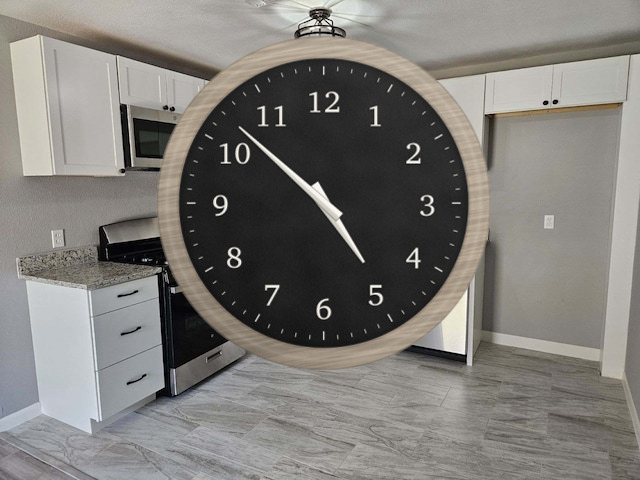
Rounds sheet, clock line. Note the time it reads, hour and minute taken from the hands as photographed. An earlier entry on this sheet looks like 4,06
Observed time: 4,52
